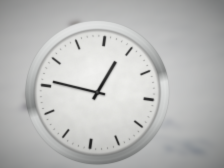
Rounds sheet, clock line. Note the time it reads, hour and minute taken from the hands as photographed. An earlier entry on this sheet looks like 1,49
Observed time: 12,46
